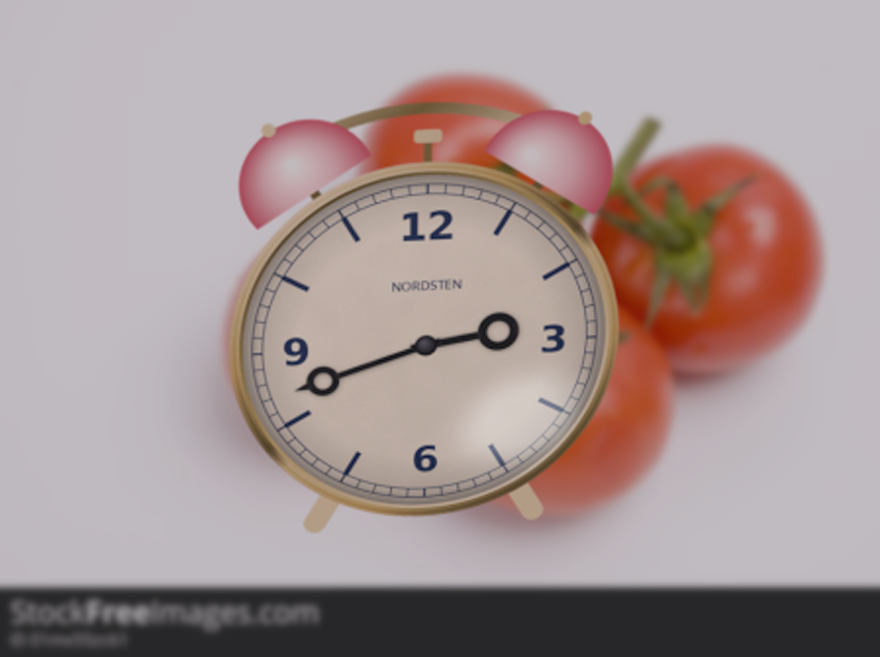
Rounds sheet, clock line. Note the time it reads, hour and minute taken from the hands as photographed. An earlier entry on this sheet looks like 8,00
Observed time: 2,42
